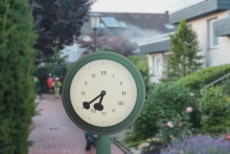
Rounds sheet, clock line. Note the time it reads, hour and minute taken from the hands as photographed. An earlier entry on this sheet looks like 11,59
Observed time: 6,39
